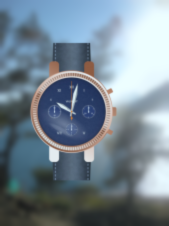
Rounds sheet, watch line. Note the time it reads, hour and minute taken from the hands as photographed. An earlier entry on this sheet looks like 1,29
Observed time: 10,02
